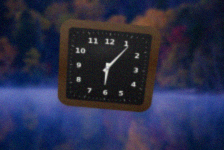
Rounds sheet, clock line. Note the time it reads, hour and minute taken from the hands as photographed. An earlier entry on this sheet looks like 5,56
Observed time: 6,06
